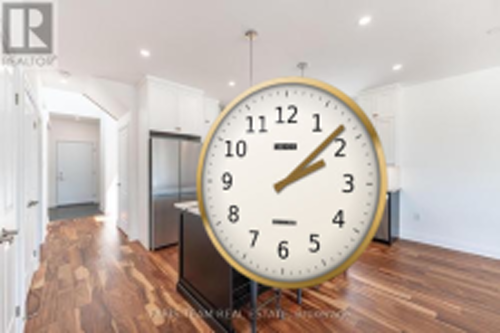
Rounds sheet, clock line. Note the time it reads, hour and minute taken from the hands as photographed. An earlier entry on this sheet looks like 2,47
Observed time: 2,08
